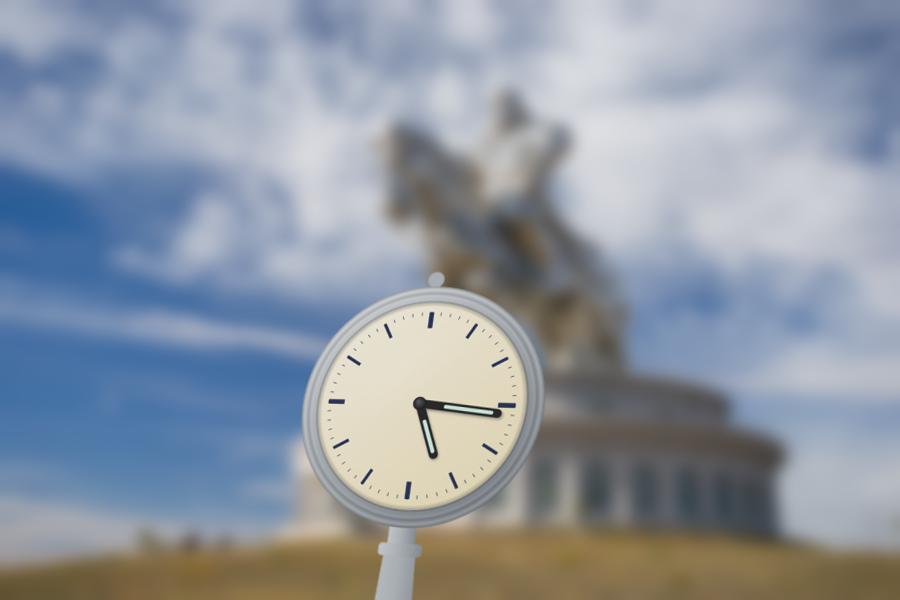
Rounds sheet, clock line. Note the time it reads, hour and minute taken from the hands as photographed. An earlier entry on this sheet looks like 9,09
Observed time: 5,16
